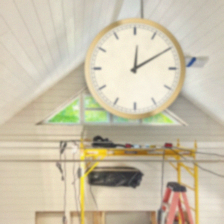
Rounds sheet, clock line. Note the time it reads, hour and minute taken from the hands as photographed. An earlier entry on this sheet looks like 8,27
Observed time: 12,10
